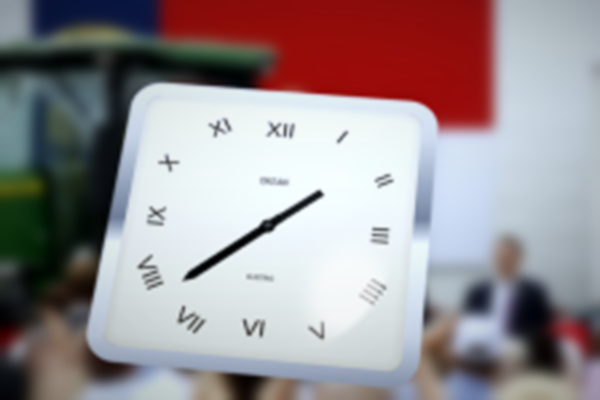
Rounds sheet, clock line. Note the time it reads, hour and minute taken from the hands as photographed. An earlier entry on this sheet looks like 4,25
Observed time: 1,38
